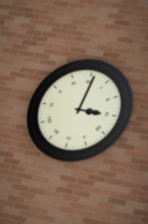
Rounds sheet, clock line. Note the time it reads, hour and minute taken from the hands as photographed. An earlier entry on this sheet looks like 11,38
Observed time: 3,01
